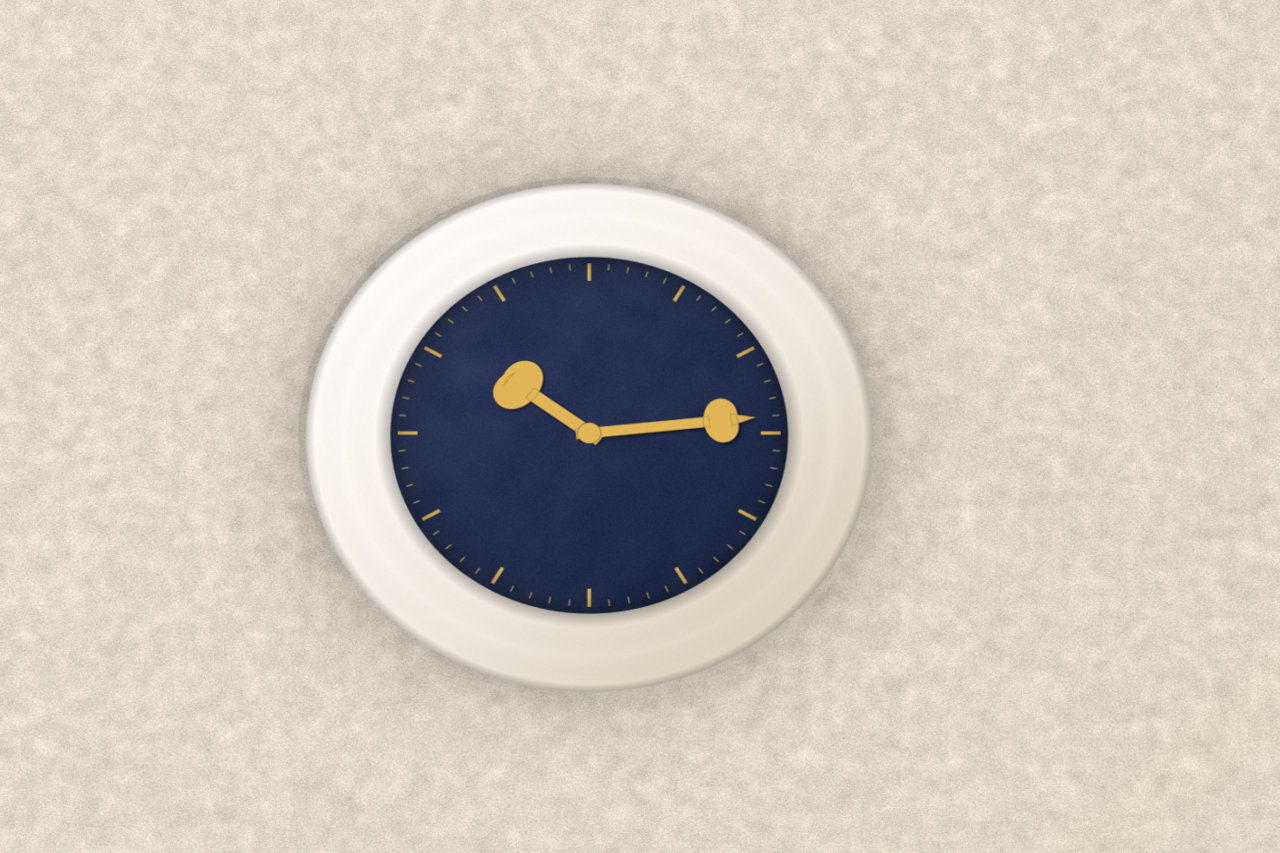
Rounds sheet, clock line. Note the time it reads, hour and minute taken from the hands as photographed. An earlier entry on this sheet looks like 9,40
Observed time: 10,14
